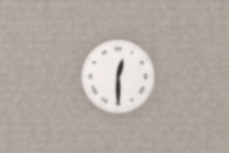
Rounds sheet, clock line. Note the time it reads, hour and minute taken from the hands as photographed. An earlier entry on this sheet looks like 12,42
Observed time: 12,30
